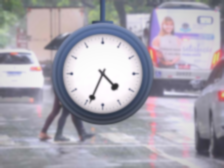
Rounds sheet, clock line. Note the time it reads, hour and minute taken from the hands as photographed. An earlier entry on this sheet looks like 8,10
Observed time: 4,34
